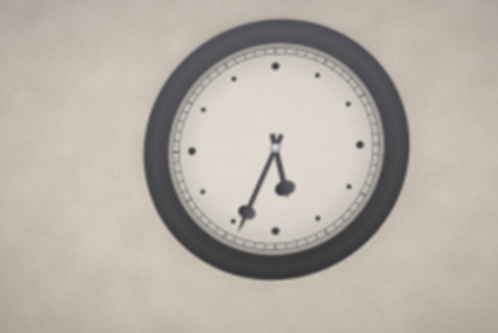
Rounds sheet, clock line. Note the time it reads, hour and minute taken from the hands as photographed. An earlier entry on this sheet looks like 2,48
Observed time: 5,34
